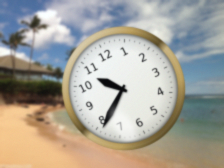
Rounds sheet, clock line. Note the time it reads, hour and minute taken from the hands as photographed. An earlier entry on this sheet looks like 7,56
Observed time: 10,39
